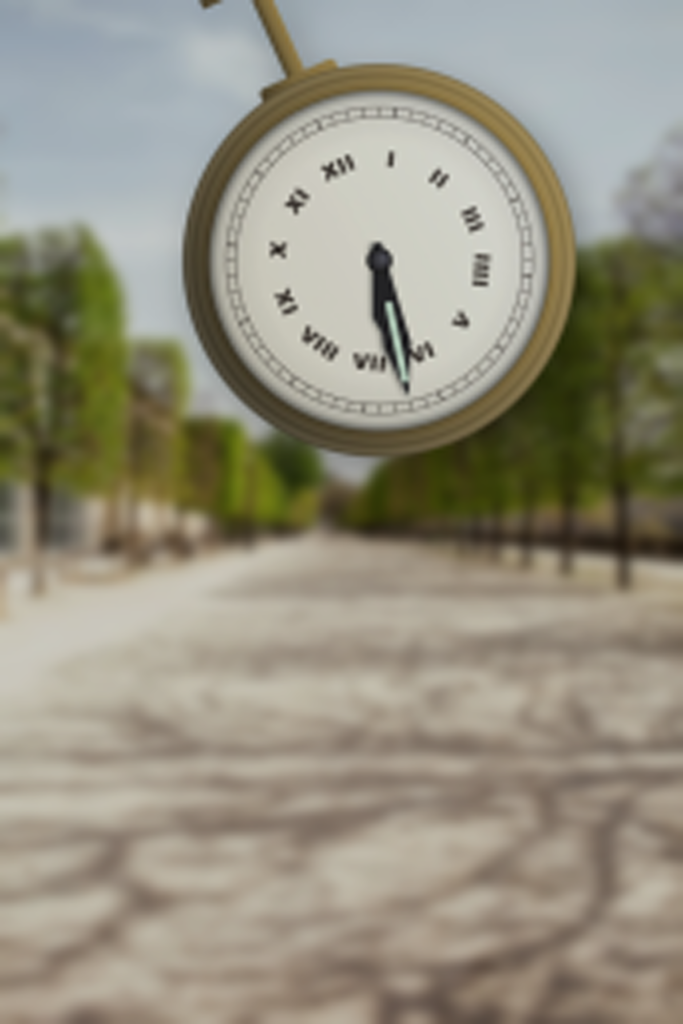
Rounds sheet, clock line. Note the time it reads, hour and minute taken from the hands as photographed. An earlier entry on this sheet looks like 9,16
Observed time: 6,32
